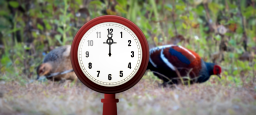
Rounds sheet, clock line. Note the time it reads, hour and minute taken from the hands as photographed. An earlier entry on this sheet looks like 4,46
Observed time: 12,00
